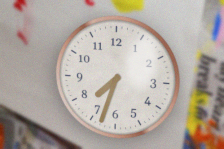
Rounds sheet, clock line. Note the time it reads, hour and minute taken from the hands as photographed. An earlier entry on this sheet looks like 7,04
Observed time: 7,33
